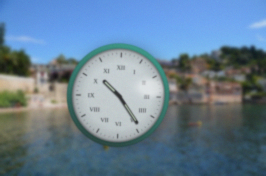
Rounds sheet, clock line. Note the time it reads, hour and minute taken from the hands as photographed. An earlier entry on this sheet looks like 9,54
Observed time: 10,24
